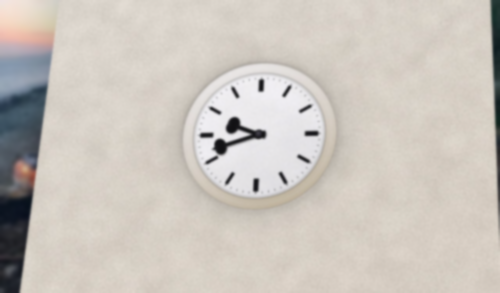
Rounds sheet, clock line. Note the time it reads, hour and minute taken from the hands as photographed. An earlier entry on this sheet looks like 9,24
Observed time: 9,42
